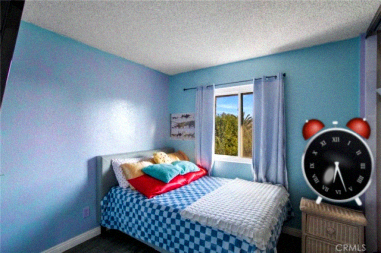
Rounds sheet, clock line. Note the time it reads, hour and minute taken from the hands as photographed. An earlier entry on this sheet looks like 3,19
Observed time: 6,27
